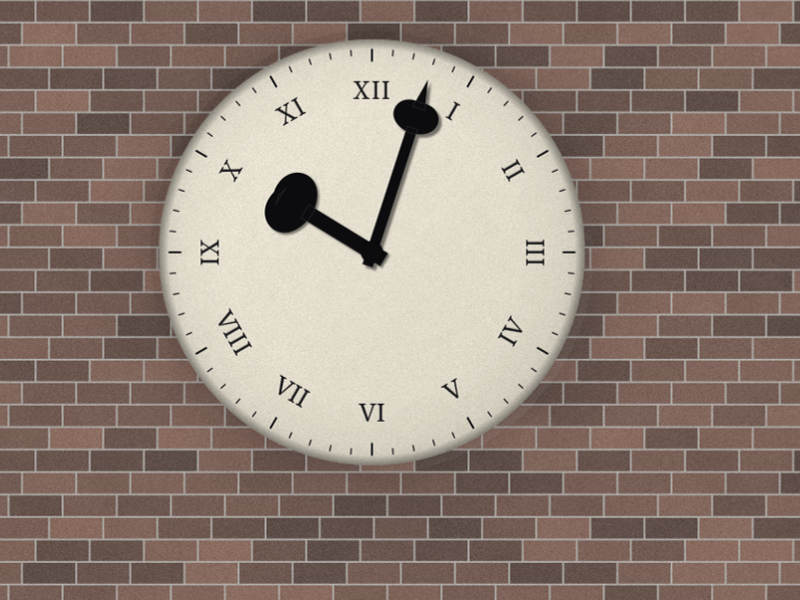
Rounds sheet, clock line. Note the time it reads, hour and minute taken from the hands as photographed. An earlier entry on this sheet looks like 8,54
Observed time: 10,03
